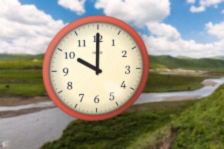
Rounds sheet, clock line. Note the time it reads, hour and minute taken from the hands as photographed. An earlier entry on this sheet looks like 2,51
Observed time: 10,00
